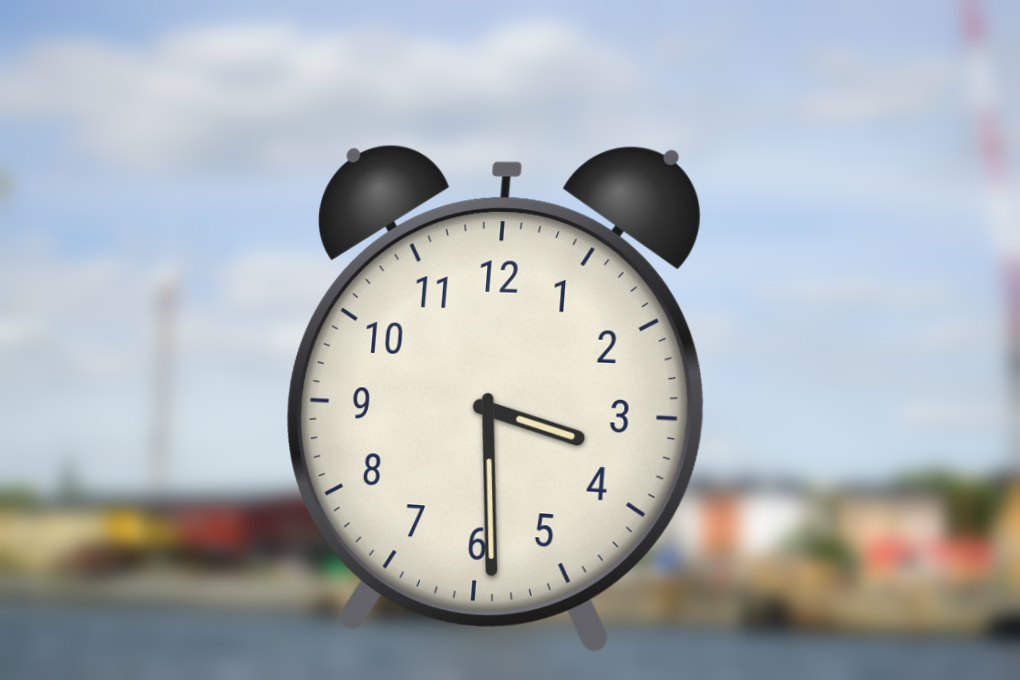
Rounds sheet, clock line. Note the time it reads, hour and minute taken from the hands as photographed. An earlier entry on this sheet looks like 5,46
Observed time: 3,29
